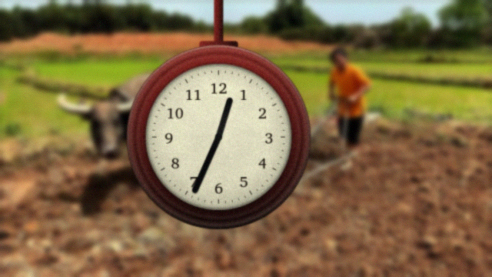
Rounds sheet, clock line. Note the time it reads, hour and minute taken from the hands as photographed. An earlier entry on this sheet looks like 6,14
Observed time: 12,34
